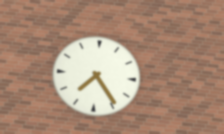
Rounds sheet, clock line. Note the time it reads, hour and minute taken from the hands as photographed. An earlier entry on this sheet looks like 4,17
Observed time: 7,24
